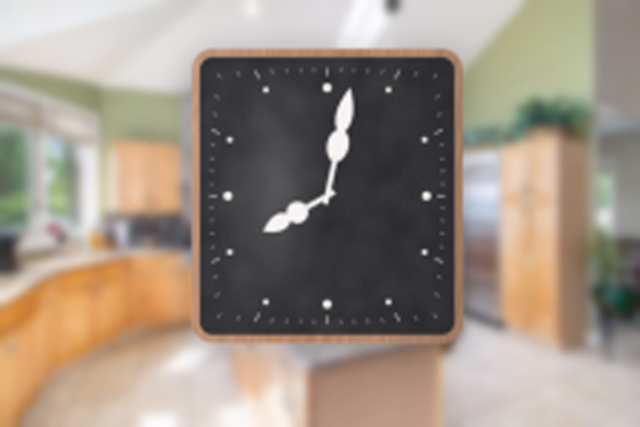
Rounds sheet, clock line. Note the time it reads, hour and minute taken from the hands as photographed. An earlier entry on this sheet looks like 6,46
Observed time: 8,02
